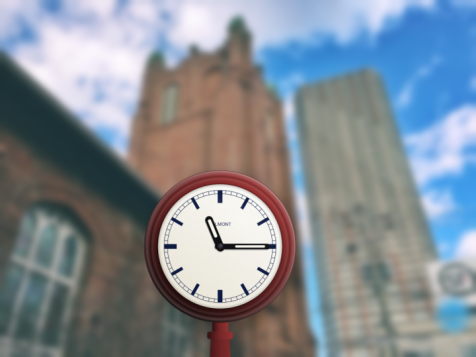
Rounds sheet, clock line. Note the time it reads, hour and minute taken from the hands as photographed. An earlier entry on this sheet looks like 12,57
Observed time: 11,15
